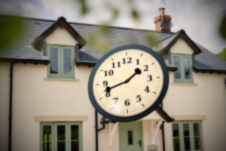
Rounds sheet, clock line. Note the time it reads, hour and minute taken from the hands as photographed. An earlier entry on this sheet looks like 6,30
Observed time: 1,42
